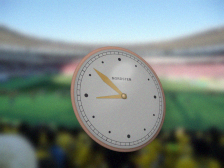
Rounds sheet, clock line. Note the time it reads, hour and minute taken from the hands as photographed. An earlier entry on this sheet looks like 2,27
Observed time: 8,52
